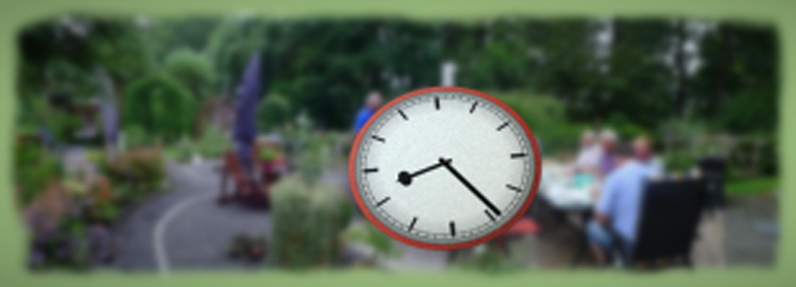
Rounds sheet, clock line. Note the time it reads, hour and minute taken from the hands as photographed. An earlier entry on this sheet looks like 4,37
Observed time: 8,24
